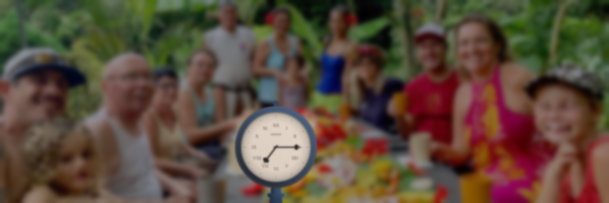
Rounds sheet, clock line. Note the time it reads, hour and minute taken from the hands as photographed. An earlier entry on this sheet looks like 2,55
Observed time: 7,15
